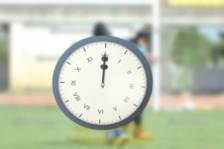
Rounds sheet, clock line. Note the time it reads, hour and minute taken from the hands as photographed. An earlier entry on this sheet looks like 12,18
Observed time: 12,00
